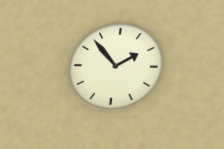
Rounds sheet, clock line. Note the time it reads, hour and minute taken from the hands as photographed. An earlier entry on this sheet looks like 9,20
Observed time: 1,53
